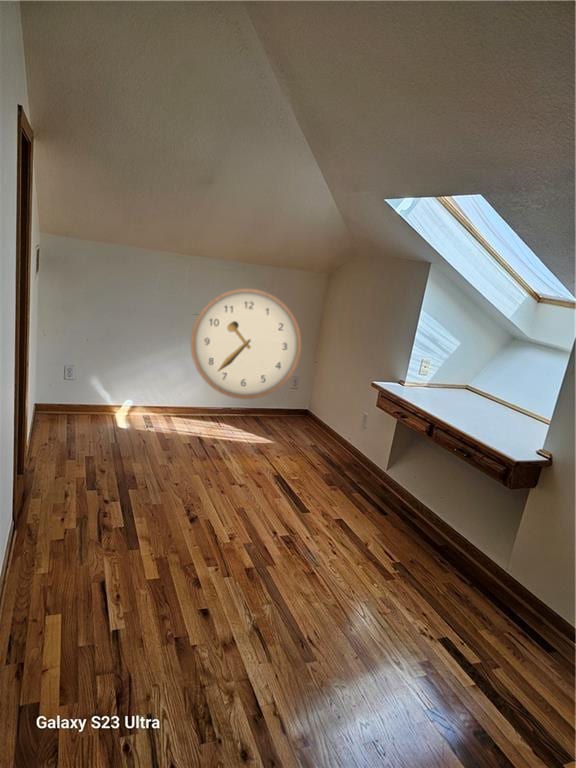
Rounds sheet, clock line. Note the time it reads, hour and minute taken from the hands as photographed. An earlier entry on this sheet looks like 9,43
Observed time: 10,37
